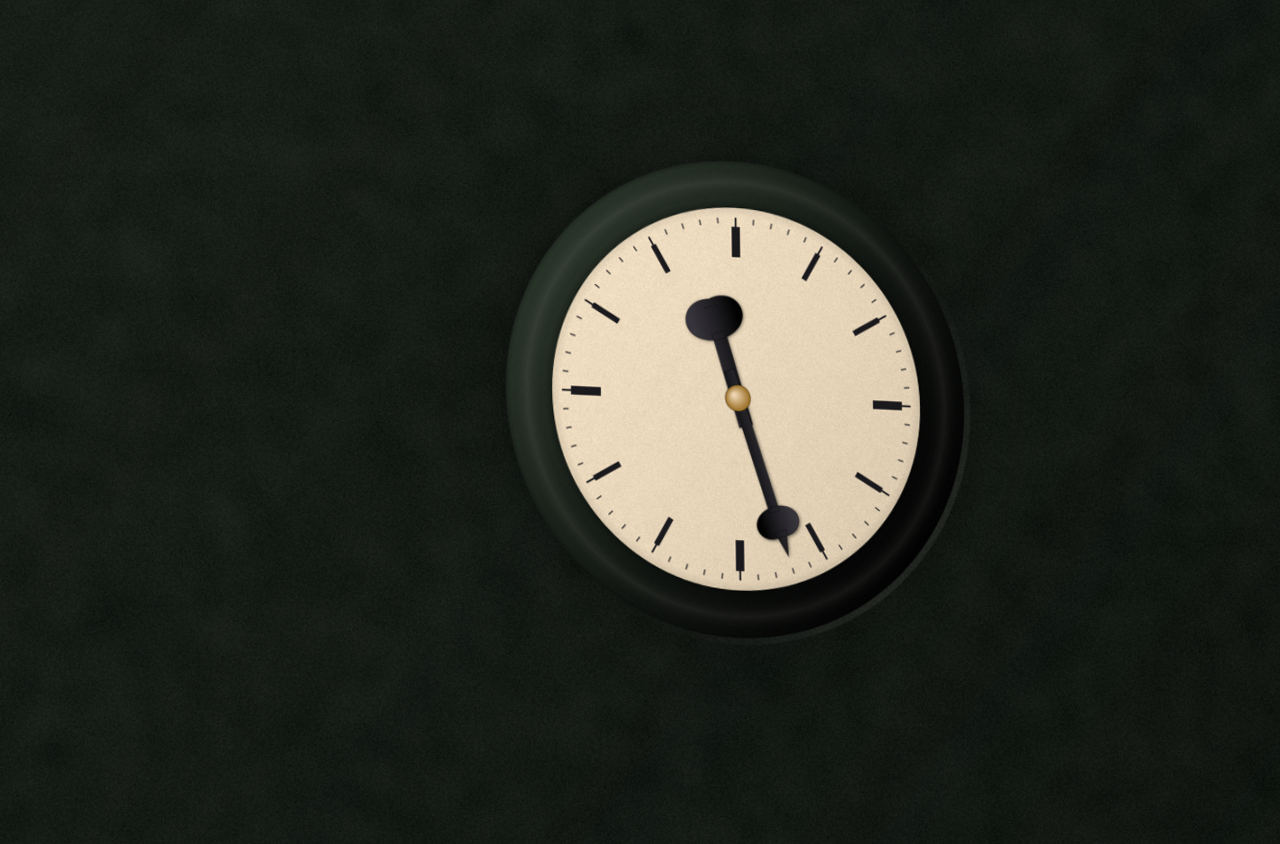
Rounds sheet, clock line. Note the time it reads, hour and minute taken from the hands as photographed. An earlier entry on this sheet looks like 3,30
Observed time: 11,27
